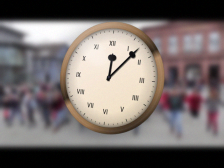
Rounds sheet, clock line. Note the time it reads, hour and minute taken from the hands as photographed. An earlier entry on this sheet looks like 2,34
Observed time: 12,07
